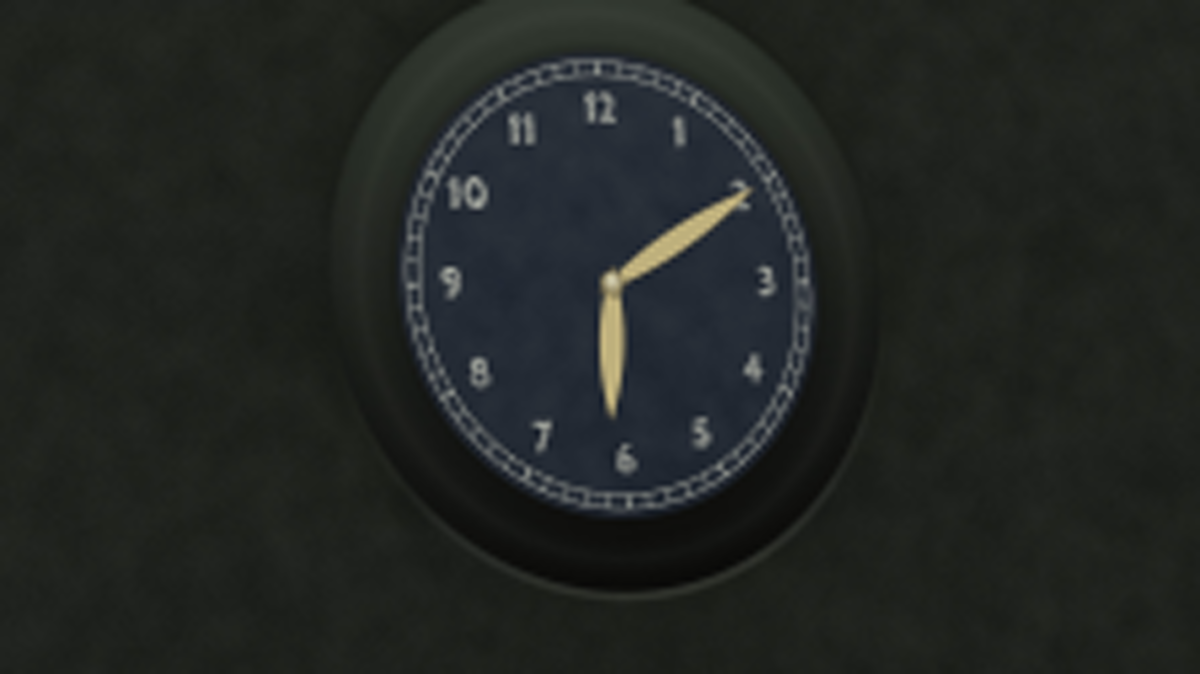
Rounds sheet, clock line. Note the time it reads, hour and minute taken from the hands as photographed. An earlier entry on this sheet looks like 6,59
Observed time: 6,10
